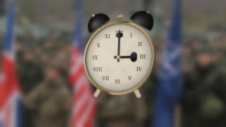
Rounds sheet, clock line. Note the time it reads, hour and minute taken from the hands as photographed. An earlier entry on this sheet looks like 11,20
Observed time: 3,00
